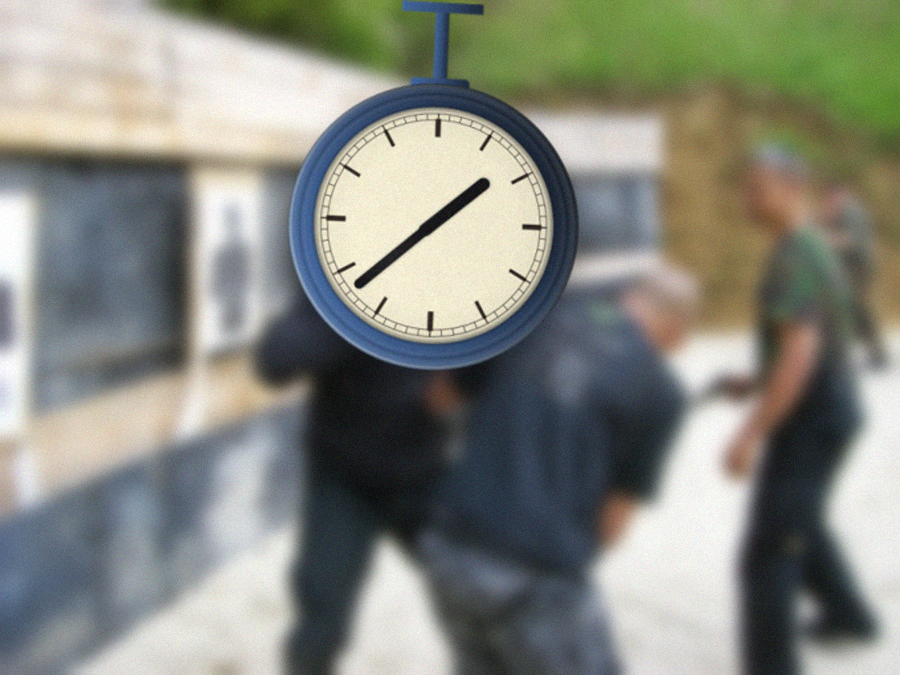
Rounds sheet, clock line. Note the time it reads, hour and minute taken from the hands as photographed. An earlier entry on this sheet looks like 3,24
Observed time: 1,38
